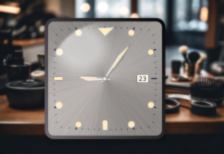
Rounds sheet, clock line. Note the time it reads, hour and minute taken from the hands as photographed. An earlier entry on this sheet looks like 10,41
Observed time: 9,06
